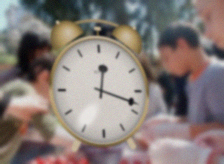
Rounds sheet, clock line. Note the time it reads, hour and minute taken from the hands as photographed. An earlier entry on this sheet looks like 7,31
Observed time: 12,18
